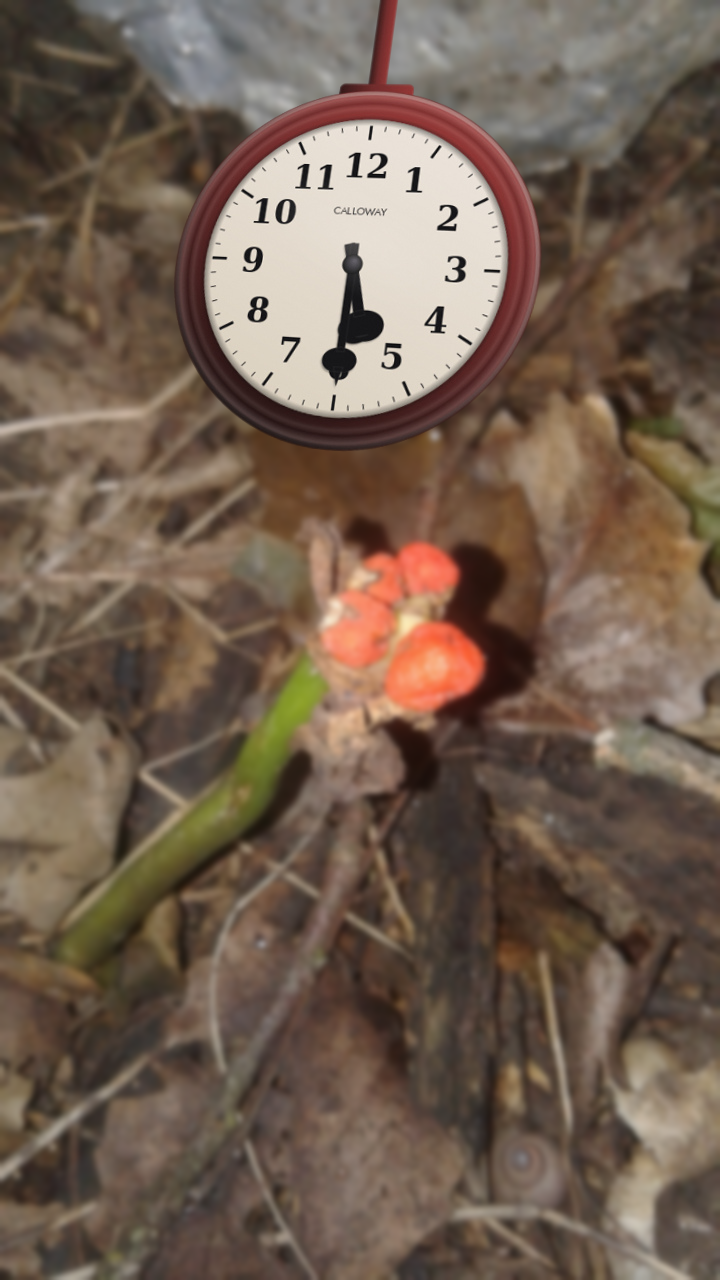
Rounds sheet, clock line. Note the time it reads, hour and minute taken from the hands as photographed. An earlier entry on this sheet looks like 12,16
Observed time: 5,30
